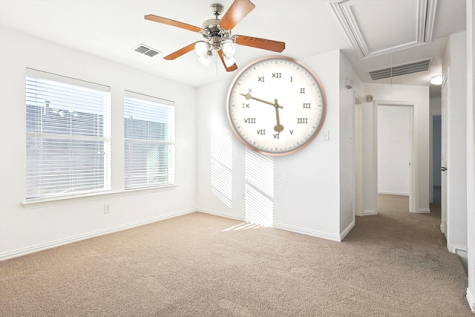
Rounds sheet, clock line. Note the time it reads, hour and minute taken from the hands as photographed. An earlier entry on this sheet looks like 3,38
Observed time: 5,48
